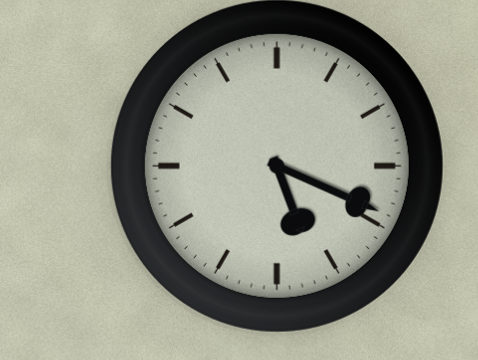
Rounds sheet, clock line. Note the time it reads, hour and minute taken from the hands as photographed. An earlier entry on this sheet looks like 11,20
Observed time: 5,19
